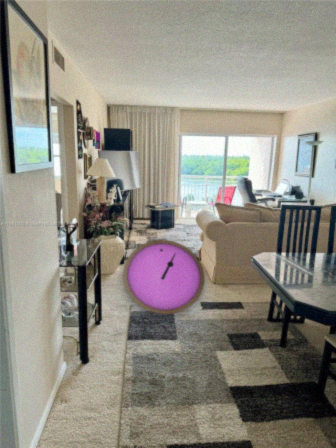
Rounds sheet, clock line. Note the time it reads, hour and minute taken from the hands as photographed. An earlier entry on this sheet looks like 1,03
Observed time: 1,05
